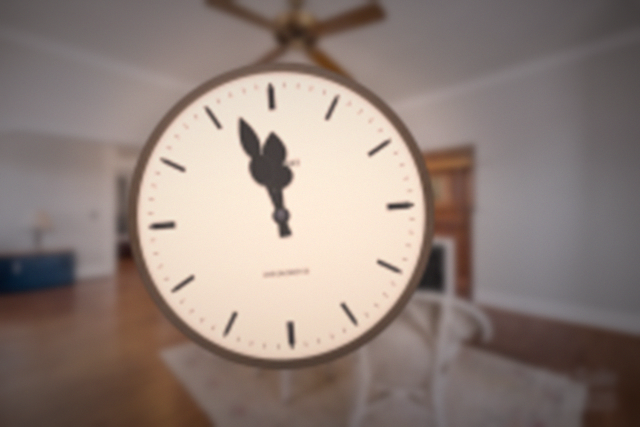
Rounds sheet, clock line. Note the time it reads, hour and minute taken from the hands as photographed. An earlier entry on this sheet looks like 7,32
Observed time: 11,57
